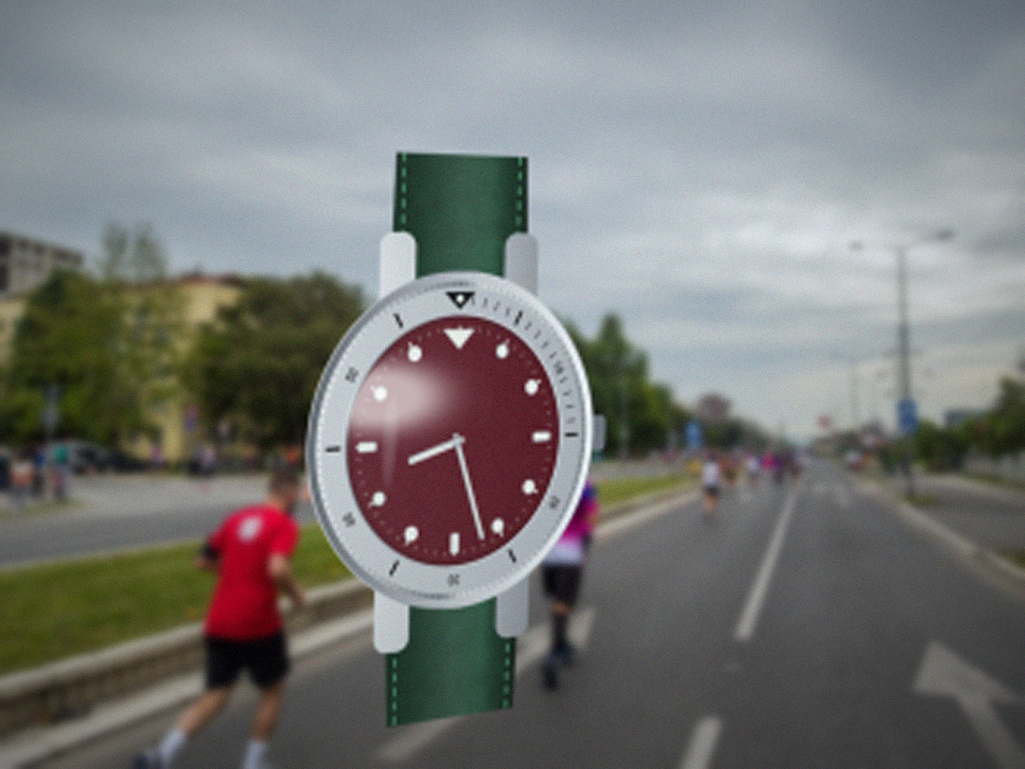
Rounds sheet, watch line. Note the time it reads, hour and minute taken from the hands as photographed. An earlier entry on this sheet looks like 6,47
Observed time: 8,27
